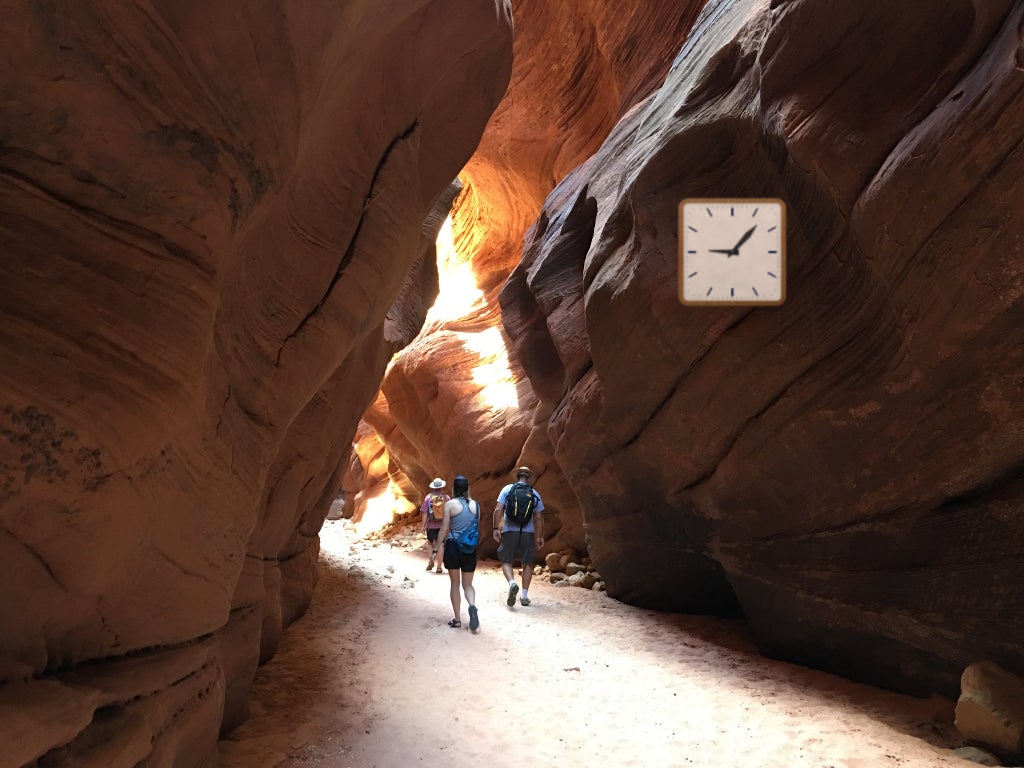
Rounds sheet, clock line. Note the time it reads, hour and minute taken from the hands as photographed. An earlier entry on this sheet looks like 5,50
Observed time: 9,07
